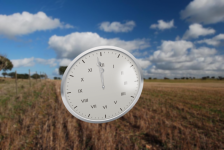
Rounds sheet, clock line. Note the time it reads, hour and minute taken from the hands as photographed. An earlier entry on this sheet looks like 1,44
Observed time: 11,59
